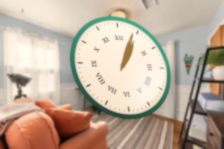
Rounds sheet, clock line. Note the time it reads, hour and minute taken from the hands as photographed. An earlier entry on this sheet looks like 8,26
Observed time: 1,04
